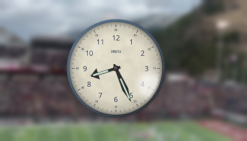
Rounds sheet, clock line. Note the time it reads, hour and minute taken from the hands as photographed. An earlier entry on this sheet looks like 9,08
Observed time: 8,26
